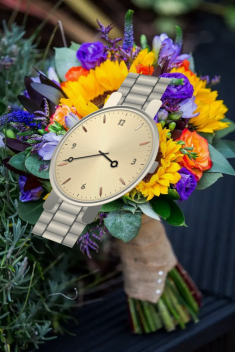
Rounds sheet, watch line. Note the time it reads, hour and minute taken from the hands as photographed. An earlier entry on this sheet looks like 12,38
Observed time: 3,41
